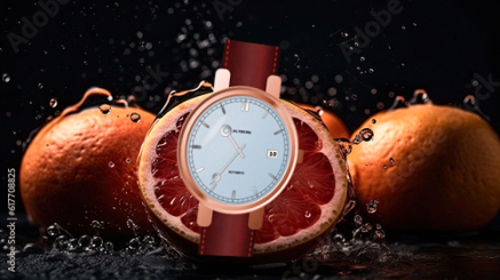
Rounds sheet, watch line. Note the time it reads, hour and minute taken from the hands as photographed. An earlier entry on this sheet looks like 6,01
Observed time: 10,36
